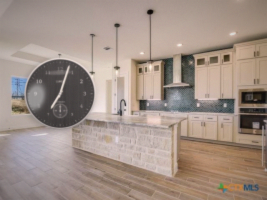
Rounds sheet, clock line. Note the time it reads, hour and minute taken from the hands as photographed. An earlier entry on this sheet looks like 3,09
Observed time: 7,03
